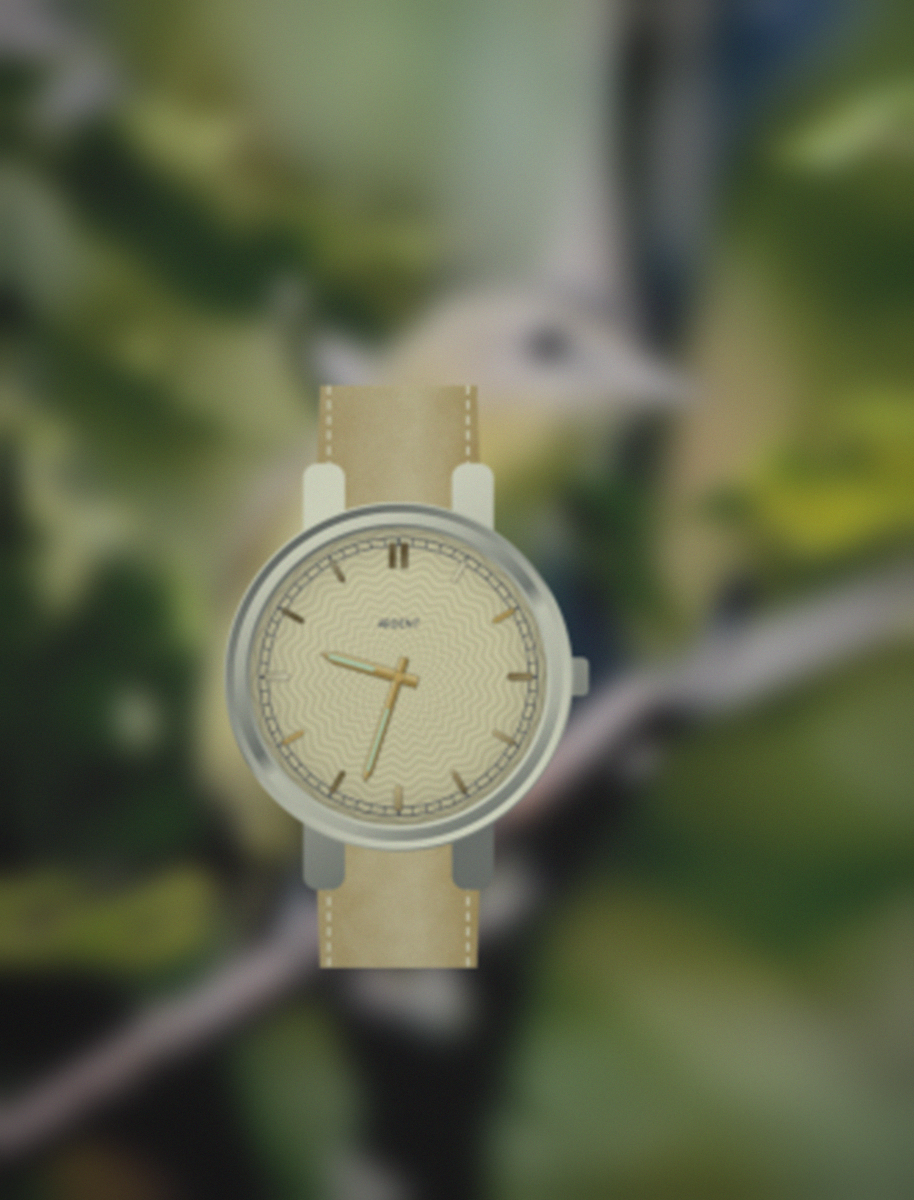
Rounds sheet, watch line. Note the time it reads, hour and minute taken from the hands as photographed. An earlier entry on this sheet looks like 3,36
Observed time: 9,33
